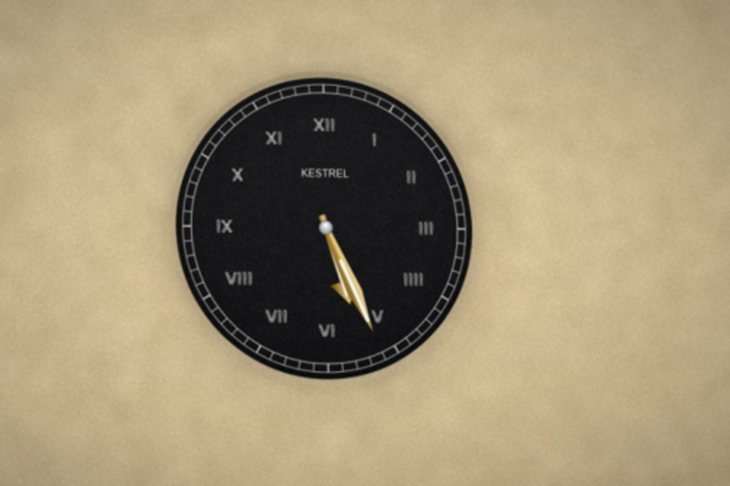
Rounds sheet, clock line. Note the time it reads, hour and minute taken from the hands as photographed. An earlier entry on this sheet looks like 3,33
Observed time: 5,26
